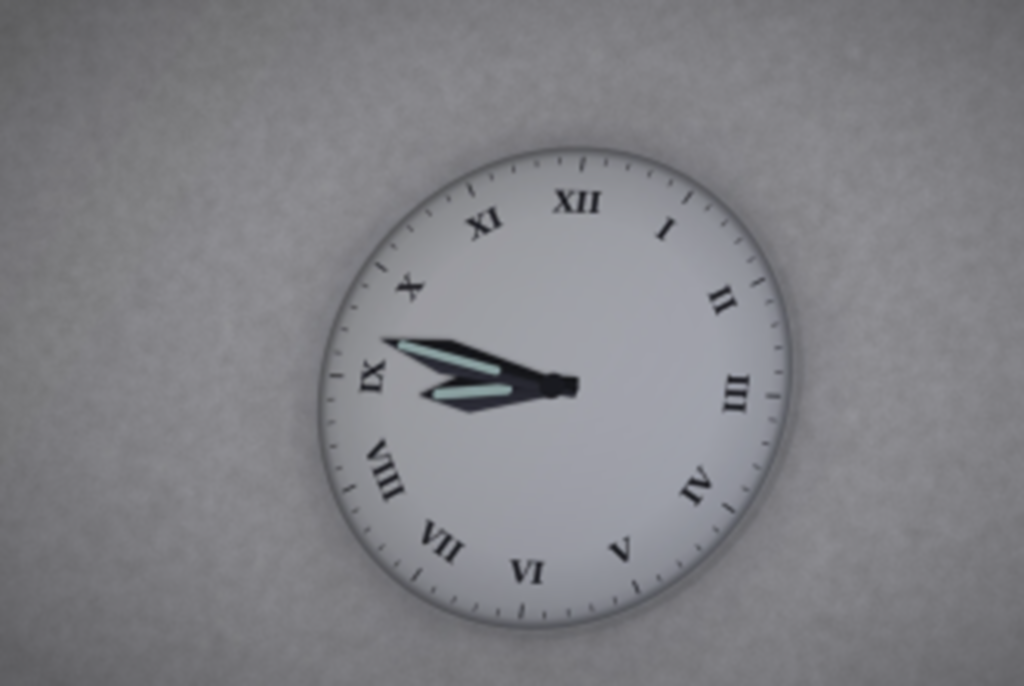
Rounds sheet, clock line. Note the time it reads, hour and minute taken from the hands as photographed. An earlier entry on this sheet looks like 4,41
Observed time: 8,47
